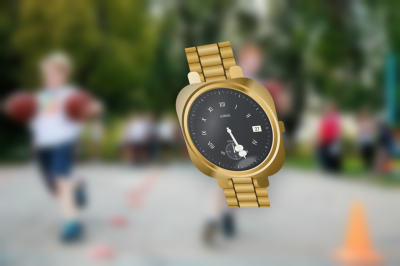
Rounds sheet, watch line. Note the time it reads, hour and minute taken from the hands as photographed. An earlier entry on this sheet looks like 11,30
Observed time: 5,27
